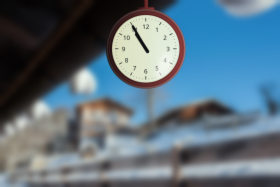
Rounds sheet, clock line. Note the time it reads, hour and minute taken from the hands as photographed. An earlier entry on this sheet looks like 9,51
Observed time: 10,55
